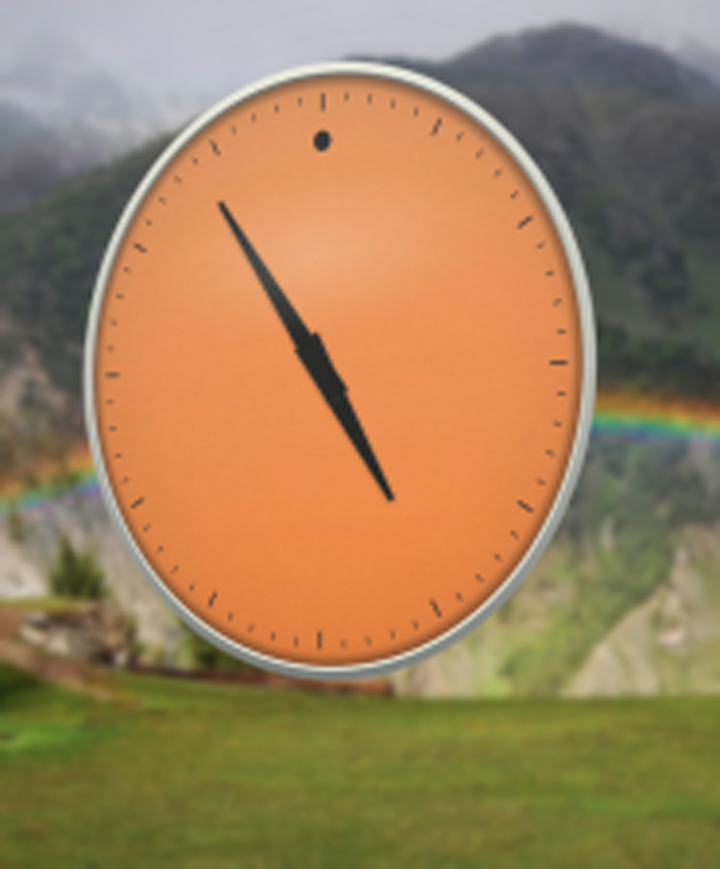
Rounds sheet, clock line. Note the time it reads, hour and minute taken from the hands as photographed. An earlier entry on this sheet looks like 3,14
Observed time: 4,54
